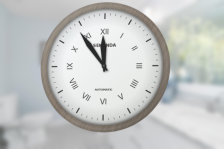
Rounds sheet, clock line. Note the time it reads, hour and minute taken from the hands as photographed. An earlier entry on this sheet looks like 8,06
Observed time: 11,54
